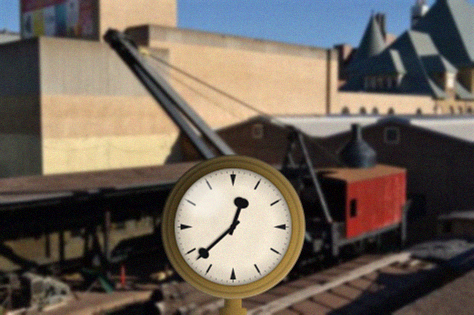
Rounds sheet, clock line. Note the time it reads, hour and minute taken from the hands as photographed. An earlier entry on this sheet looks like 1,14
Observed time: 12,38
